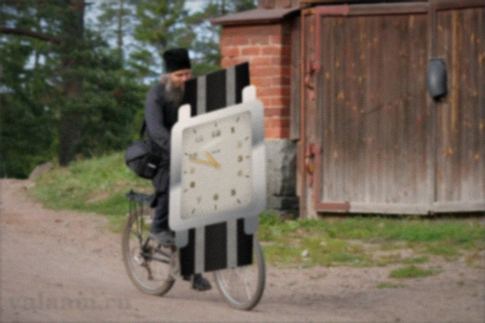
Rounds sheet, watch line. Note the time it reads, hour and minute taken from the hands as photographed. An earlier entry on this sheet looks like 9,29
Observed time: 10,49
